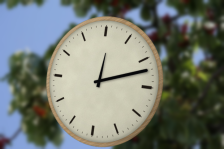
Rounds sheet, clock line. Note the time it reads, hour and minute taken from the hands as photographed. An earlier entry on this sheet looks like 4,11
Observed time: 12,12
